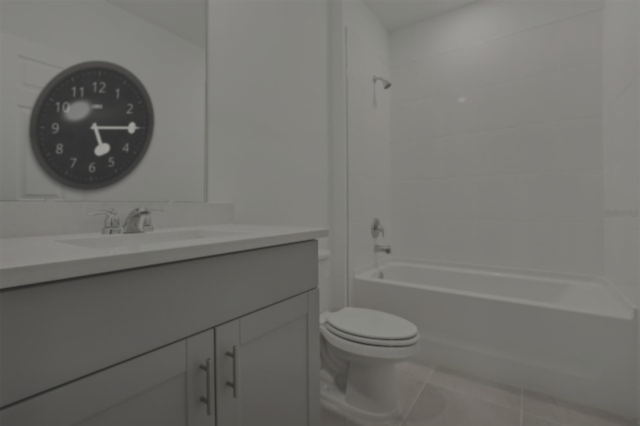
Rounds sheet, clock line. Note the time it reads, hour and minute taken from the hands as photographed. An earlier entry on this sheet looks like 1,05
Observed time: 5,15
